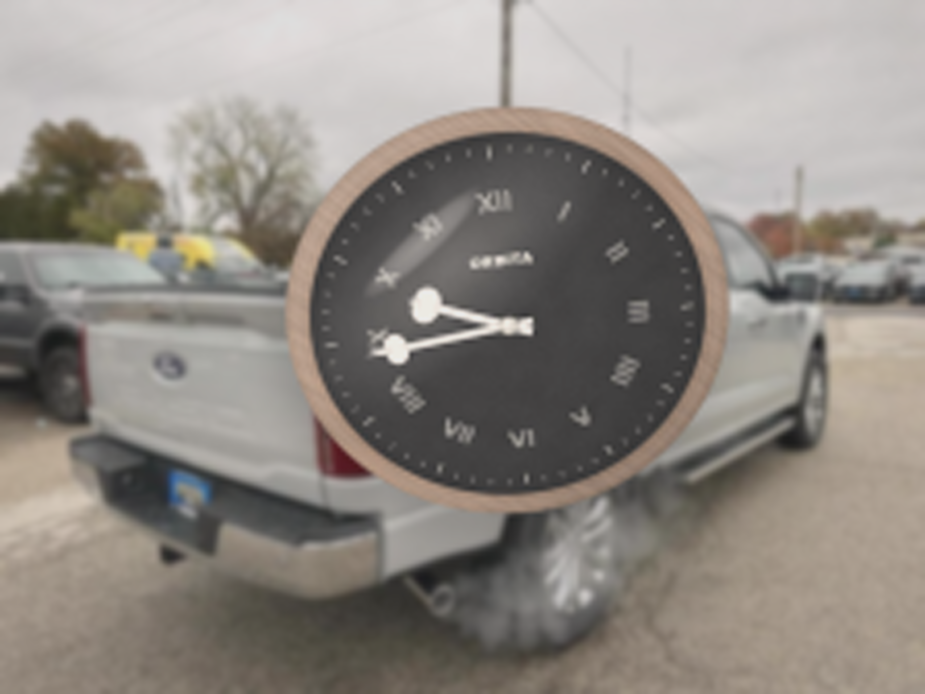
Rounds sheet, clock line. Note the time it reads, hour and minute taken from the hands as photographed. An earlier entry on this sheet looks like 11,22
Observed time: 9,44
